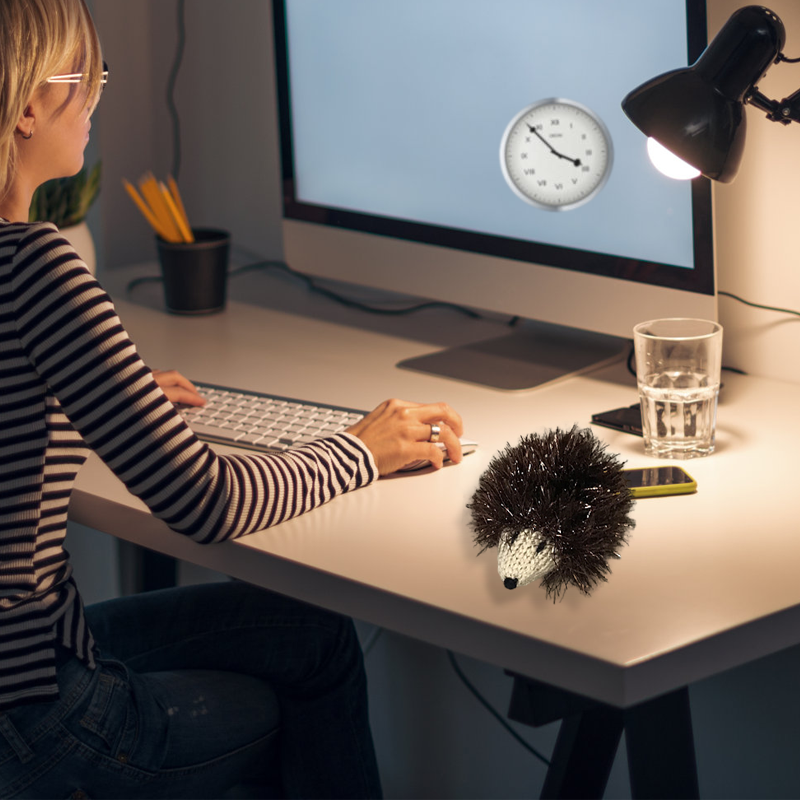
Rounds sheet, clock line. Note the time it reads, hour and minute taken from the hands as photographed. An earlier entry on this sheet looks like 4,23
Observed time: 3,53
